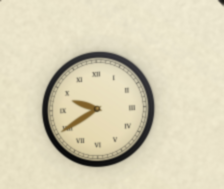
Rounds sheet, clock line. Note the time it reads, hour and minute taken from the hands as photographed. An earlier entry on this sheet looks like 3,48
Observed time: 9,40
